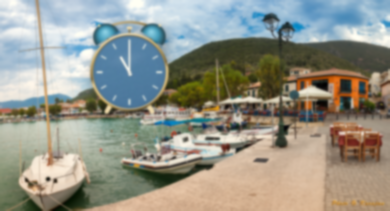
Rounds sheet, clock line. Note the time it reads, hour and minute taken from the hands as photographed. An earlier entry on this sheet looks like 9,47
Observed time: 11,00
